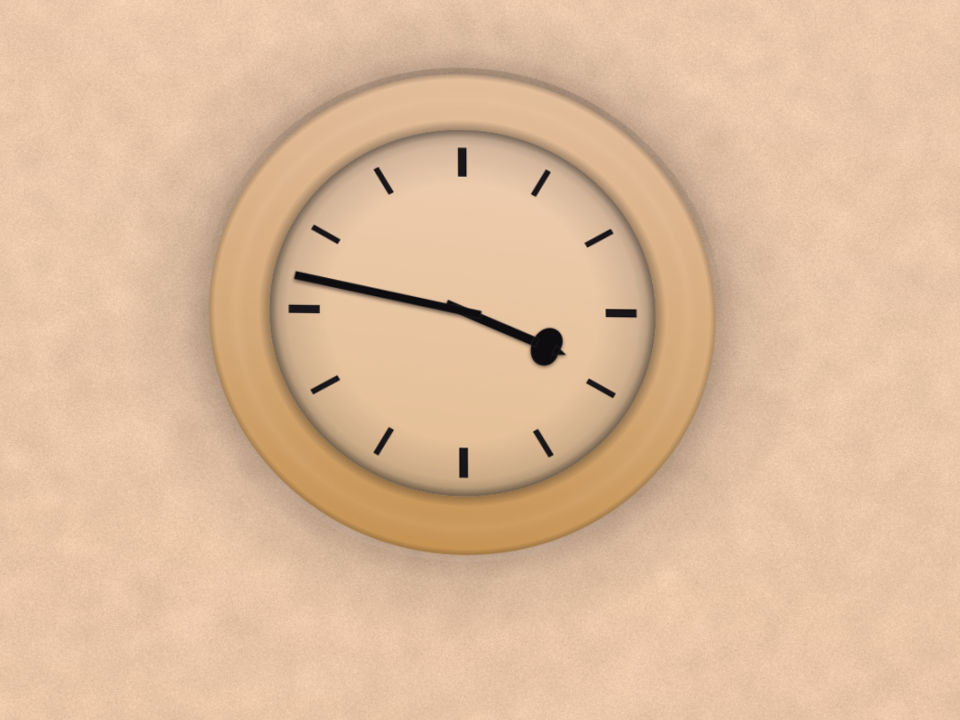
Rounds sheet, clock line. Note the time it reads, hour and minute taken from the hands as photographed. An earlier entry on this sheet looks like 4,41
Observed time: 3,47
